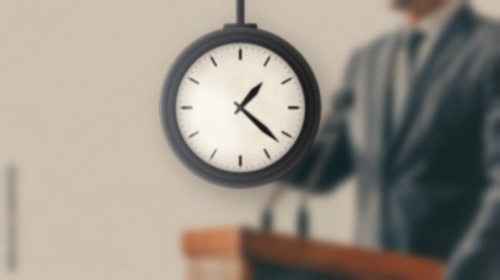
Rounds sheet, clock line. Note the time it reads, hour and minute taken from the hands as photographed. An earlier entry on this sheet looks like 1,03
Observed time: 1,22
